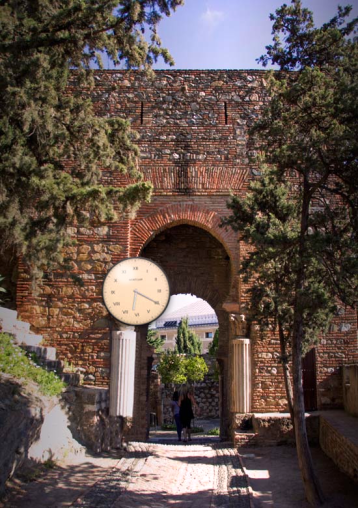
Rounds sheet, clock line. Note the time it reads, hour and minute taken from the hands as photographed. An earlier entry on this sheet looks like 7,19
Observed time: 6,20
